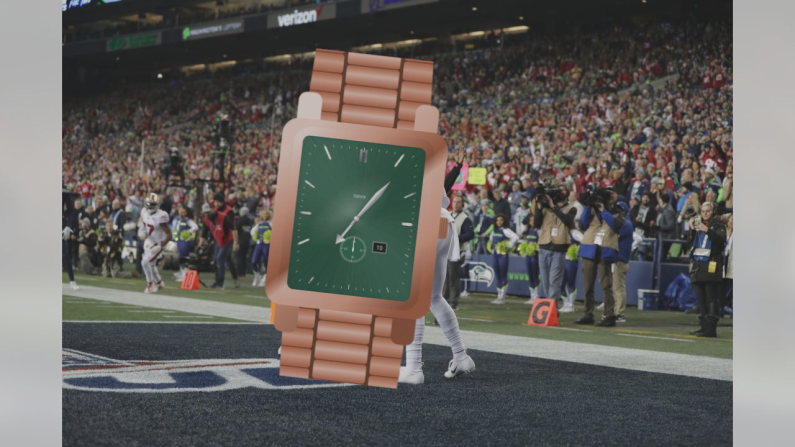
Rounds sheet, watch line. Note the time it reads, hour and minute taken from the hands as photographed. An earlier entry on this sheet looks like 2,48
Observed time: 7,06
